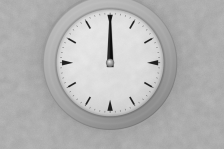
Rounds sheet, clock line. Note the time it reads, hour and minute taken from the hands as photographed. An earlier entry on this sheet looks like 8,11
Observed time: 12,00
